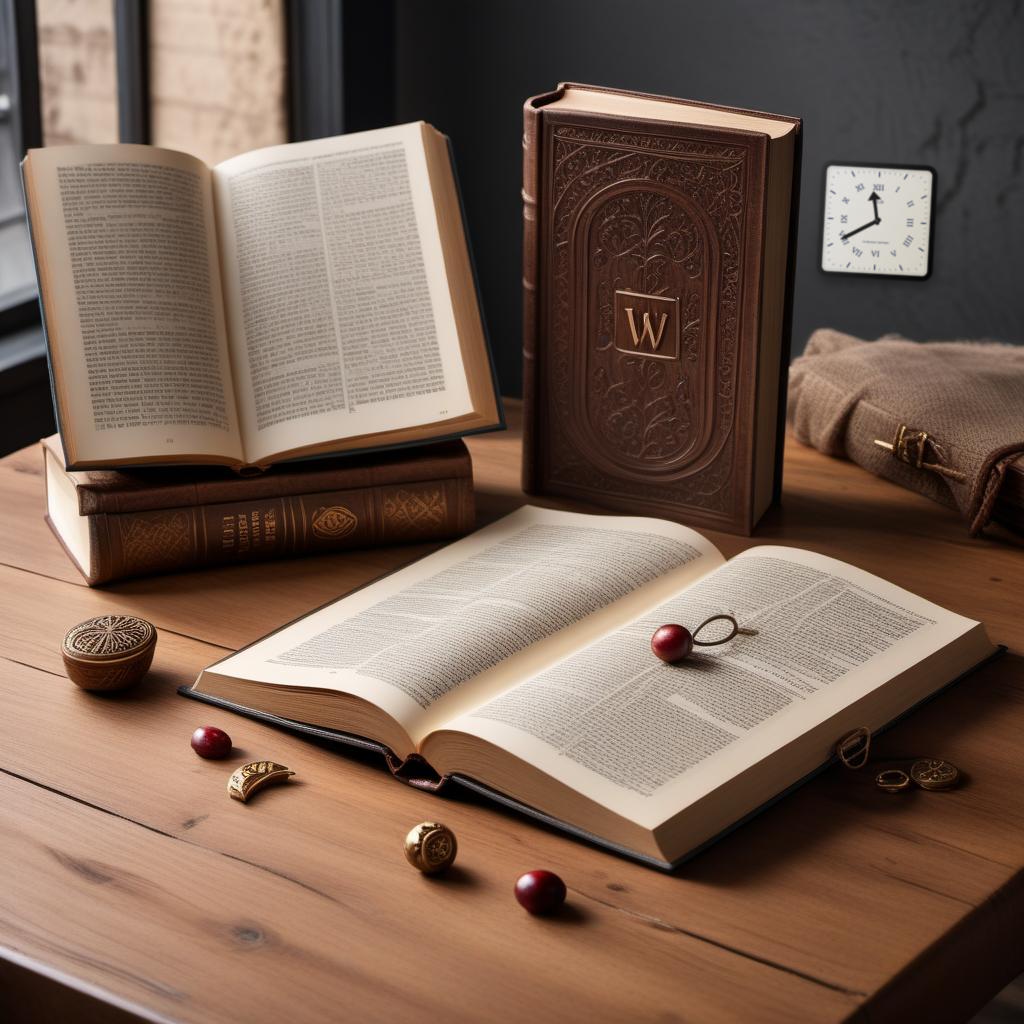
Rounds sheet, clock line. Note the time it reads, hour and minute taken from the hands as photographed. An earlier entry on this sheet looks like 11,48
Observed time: 11,40
